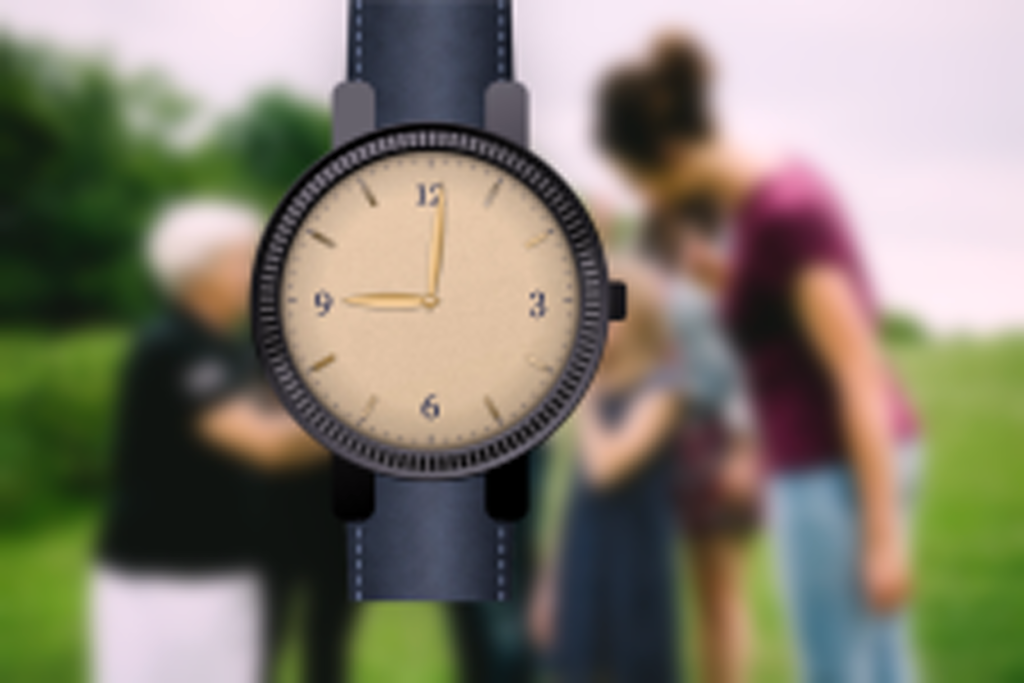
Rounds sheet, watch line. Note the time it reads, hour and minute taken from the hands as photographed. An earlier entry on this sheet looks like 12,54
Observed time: 9,01
